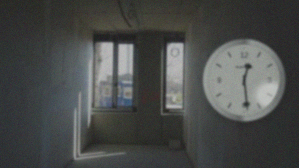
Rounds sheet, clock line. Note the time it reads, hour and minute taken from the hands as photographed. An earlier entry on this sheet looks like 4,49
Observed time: 12,29
